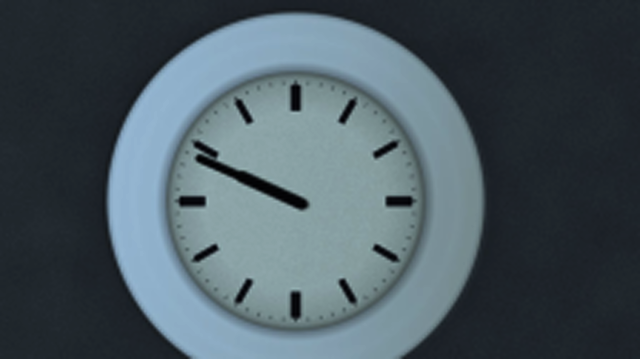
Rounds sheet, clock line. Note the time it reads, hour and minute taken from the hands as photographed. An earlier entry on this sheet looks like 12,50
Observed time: 9,49
